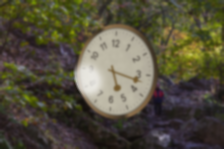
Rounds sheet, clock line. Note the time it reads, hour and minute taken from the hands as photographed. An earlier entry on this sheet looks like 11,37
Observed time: 5,17
